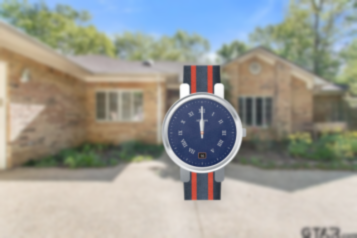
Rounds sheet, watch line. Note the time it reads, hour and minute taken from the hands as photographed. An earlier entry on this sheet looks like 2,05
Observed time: 12,00
